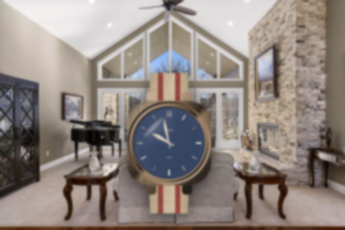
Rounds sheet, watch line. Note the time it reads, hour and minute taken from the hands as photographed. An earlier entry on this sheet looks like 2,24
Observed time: 9,58
